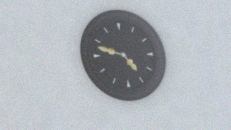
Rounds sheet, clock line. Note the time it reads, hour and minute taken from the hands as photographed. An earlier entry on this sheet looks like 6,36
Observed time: 4,48
